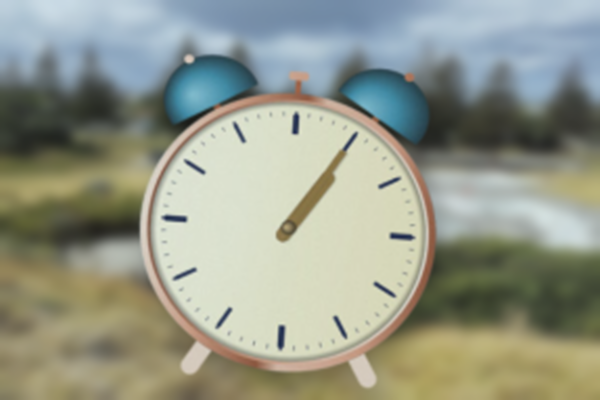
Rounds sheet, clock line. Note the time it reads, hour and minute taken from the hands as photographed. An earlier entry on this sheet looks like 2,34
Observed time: 1,05
